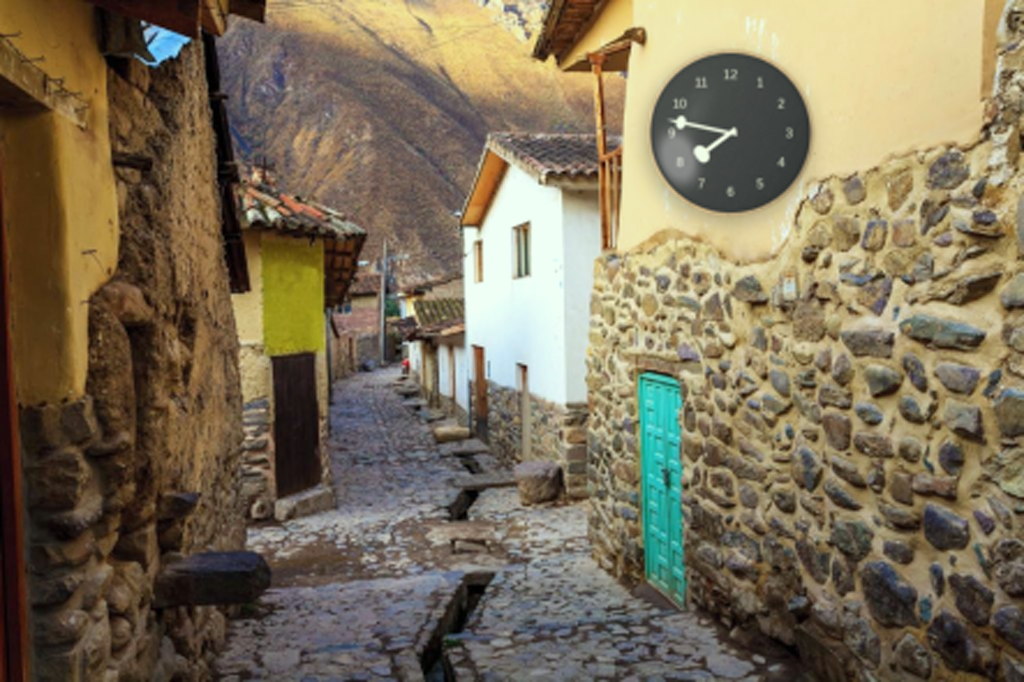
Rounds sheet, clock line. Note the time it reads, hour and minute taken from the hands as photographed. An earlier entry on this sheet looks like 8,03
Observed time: 7,47
